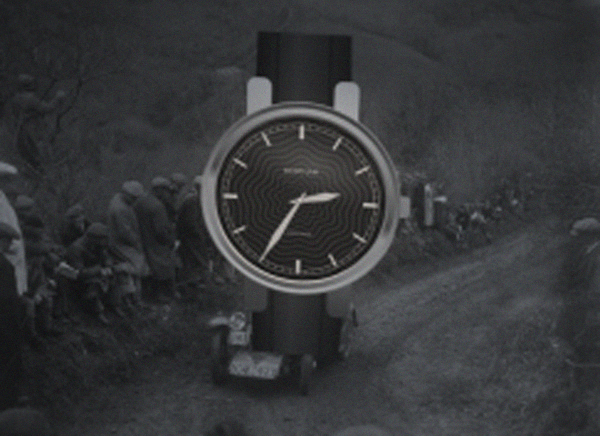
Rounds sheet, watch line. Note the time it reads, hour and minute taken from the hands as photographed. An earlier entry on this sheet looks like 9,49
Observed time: 2,35
